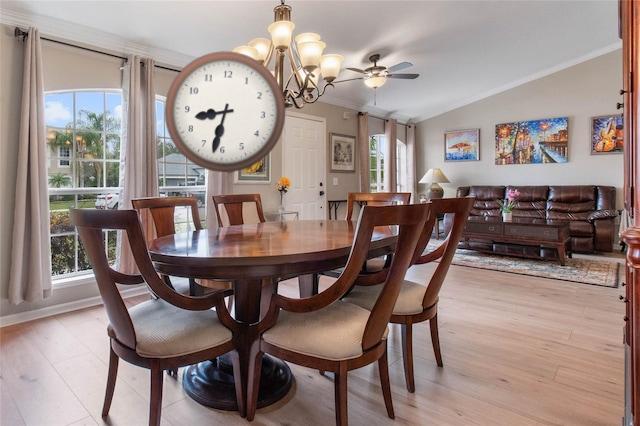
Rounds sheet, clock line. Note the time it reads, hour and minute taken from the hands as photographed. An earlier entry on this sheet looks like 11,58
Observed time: 8,32
